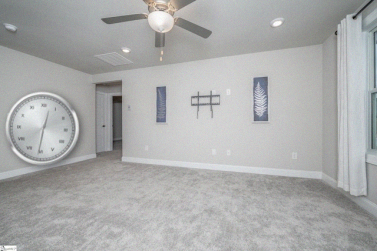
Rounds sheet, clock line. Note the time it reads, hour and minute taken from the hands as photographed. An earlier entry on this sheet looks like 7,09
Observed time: 12,31
